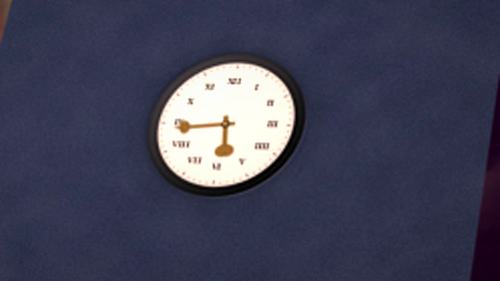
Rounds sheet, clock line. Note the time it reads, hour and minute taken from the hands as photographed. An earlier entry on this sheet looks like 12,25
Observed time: 5,44
